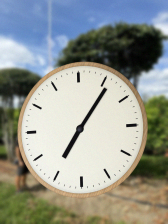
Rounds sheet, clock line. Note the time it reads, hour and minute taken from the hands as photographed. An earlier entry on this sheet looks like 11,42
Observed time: 7,06
